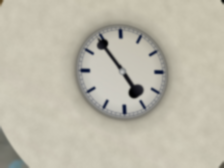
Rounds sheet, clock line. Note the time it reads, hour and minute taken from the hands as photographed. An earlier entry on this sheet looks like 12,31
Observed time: 4,54
